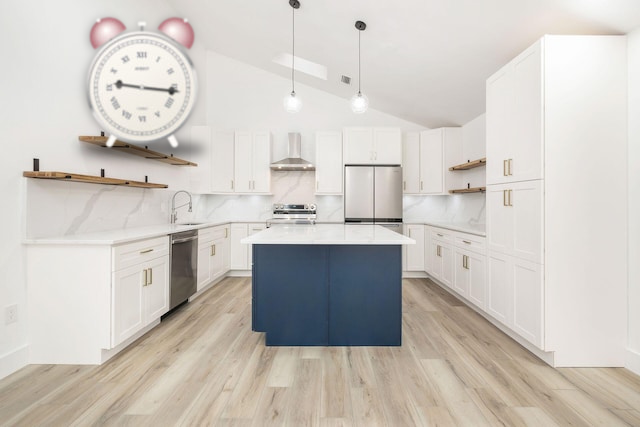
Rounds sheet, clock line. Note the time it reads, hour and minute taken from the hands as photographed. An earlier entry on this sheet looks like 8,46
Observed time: 9,16
